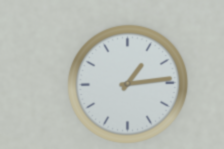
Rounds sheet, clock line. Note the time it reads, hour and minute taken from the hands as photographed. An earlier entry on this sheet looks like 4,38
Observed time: 1,14
